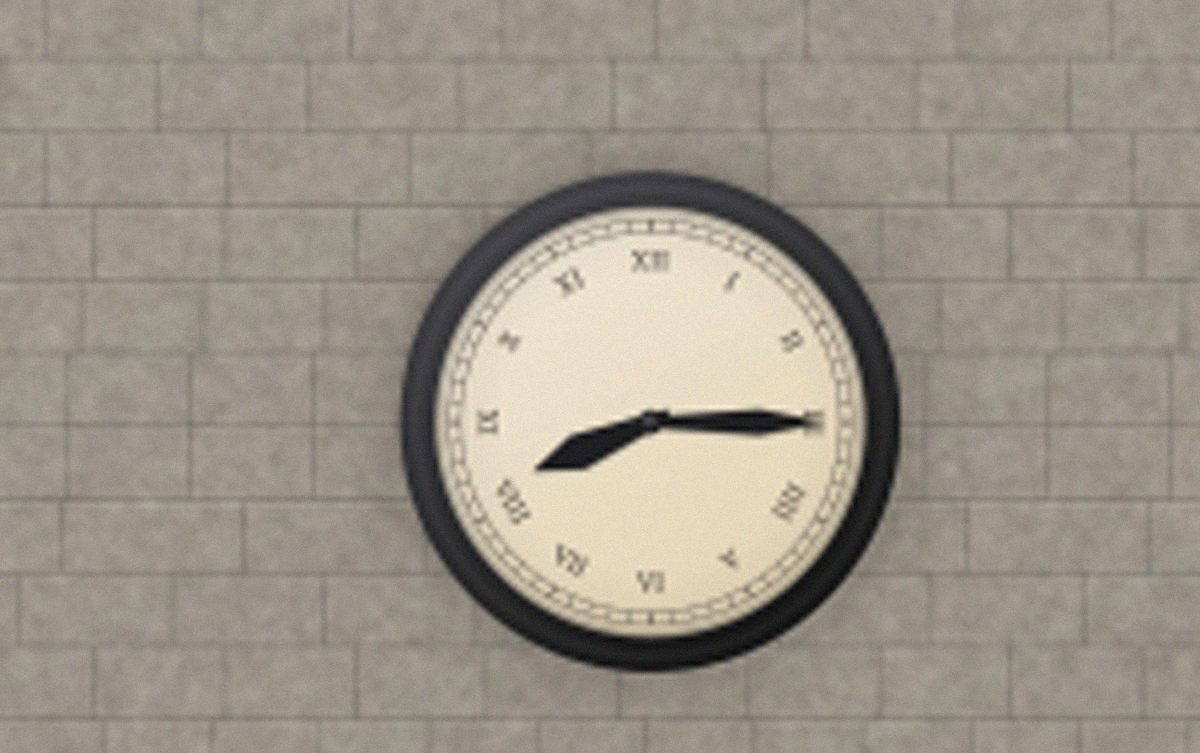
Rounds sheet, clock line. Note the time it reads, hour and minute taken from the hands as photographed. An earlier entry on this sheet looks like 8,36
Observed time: 8,15
